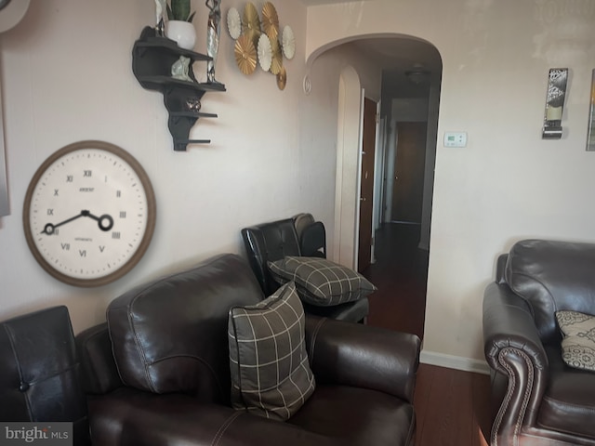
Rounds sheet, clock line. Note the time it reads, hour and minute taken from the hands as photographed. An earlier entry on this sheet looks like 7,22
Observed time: 3,41
